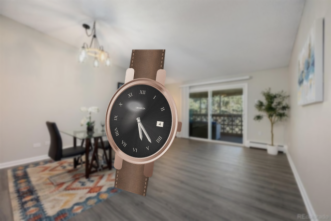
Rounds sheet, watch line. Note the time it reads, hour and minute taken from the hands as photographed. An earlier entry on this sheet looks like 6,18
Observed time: 5,23
